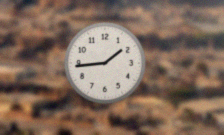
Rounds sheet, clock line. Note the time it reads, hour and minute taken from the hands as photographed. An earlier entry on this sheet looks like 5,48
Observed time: 1,44
